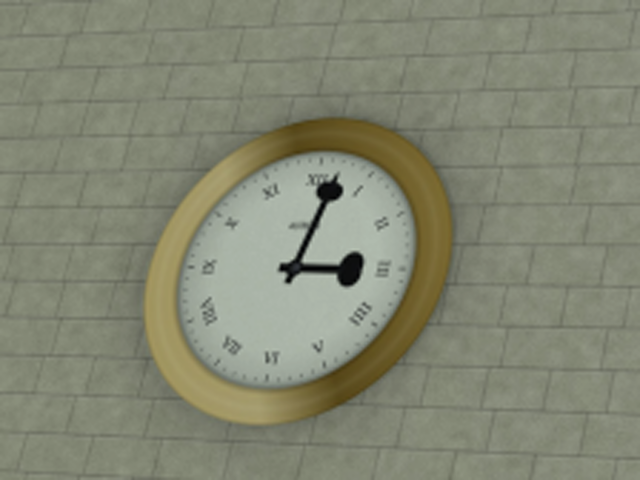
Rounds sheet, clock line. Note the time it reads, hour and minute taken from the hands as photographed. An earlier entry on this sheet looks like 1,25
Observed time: 3,02
